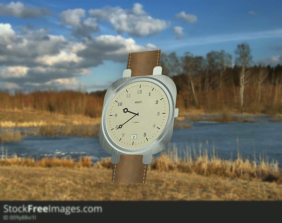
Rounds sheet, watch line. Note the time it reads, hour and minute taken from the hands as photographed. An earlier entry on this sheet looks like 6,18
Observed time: 9,39
